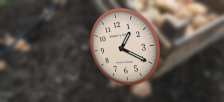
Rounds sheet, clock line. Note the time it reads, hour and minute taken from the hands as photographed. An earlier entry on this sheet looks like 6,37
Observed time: 1,20
